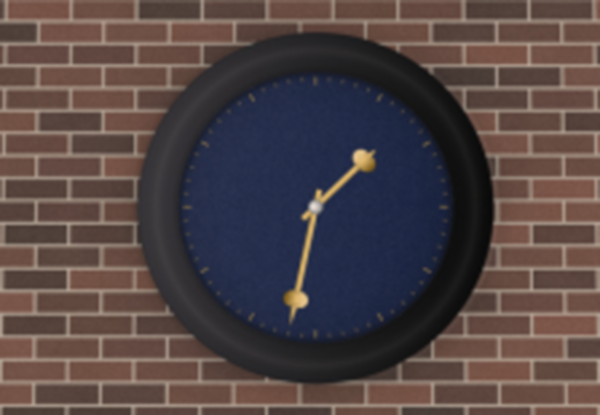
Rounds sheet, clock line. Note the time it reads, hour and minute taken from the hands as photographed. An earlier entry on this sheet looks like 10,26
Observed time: 1,32
